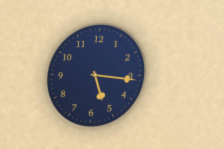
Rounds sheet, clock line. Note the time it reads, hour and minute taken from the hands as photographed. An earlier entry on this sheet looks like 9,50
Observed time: 5,16
